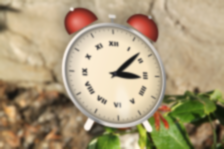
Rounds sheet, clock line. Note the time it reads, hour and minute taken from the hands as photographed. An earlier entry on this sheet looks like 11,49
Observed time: 3,08
